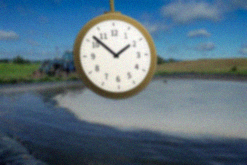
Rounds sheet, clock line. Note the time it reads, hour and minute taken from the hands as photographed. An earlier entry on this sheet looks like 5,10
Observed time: 1,52
